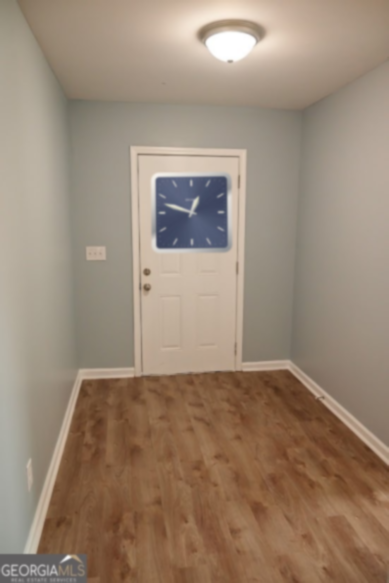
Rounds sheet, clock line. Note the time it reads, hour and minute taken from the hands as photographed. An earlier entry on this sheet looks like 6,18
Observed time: 12,48
